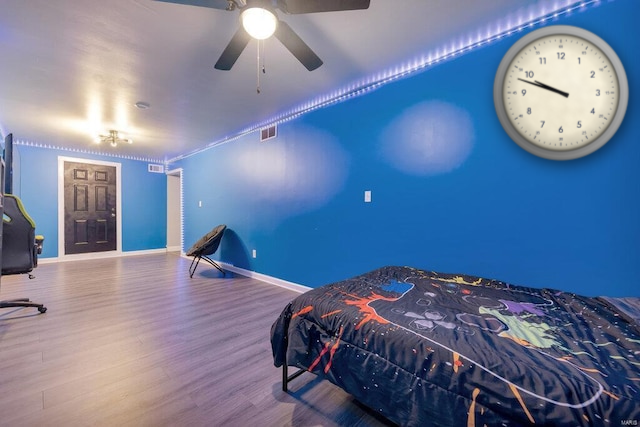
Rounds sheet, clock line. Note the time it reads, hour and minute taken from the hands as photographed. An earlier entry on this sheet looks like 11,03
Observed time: 9,48
